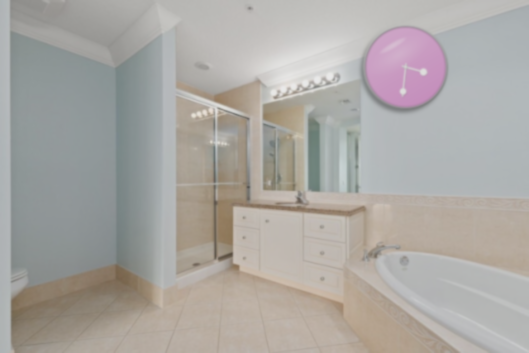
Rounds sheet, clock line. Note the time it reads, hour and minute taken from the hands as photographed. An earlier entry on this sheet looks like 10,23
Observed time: 3,31
